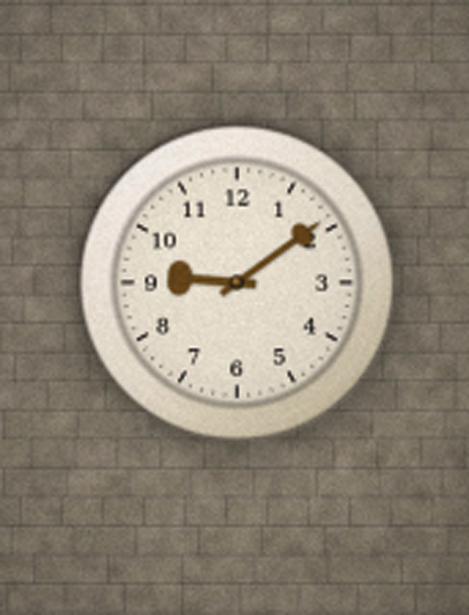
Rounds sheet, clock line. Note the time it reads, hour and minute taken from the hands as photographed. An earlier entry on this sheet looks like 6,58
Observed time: 9,09
